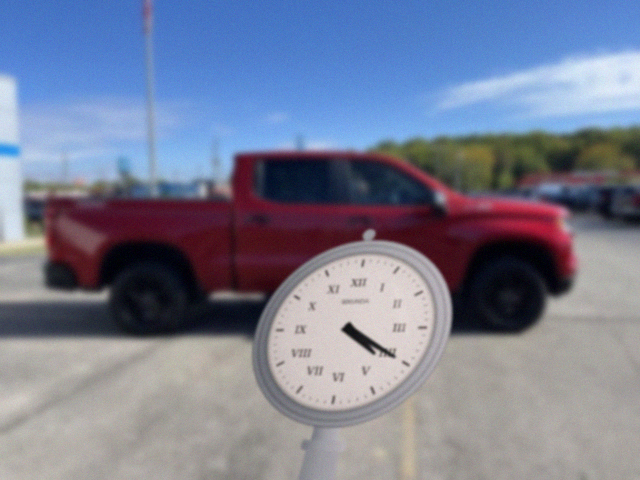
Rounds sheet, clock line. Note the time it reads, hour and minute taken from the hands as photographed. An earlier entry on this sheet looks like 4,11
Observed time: 4,20
